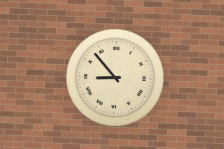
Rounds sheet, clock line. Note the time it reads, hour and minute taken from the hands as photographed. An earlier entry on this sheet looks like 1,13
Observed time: 8,53
